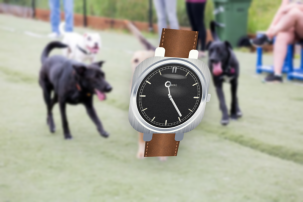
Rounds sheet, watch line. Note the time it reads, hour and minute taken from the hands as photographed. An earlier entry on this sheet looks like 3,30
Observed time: 11,24
